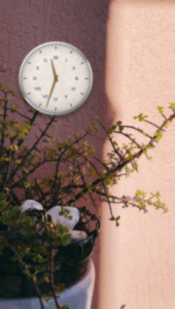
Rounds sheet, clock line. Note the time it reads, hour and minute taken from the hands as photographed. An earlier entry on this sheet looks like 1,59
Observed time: 11,33
